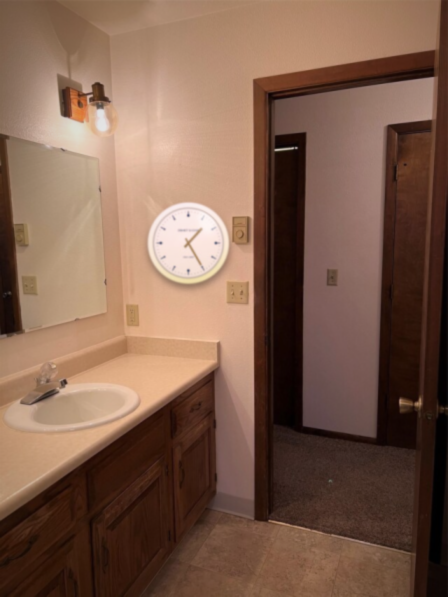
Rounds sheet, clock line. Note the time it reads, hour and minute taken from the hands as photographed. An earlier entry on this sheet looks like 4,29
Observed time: 1,25
